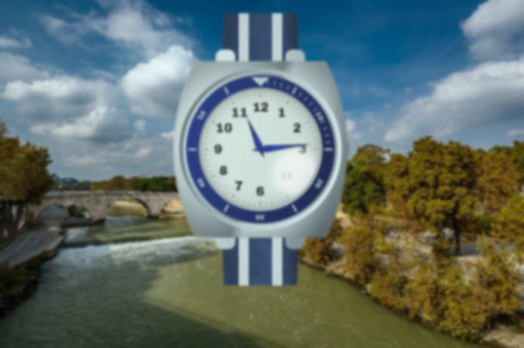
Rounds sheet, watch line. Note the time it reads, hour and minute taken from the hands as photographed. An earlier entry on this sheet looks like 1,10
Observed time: 11,14
